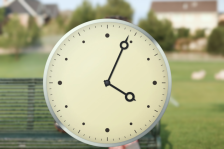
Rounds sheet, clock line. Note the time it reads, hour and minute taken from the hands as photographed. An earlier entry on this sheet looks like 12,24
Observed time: 4,04
